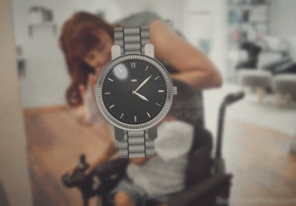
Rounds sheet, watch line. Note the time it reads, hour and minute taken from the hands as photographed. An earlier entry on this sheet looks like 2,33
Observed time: 4,08
